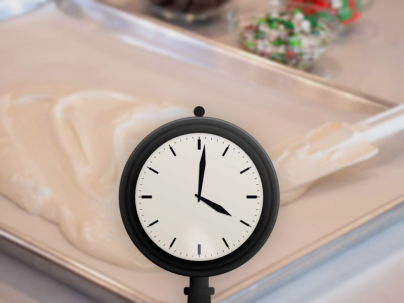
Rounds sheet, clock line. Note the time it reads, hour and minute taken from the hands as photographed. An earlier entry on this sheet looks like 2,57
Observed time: 4,01
